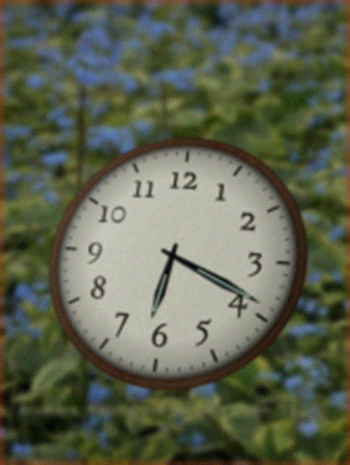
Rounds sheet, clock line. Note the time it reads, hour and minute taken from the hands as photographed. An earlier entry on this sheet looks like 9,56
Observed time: 6,19
